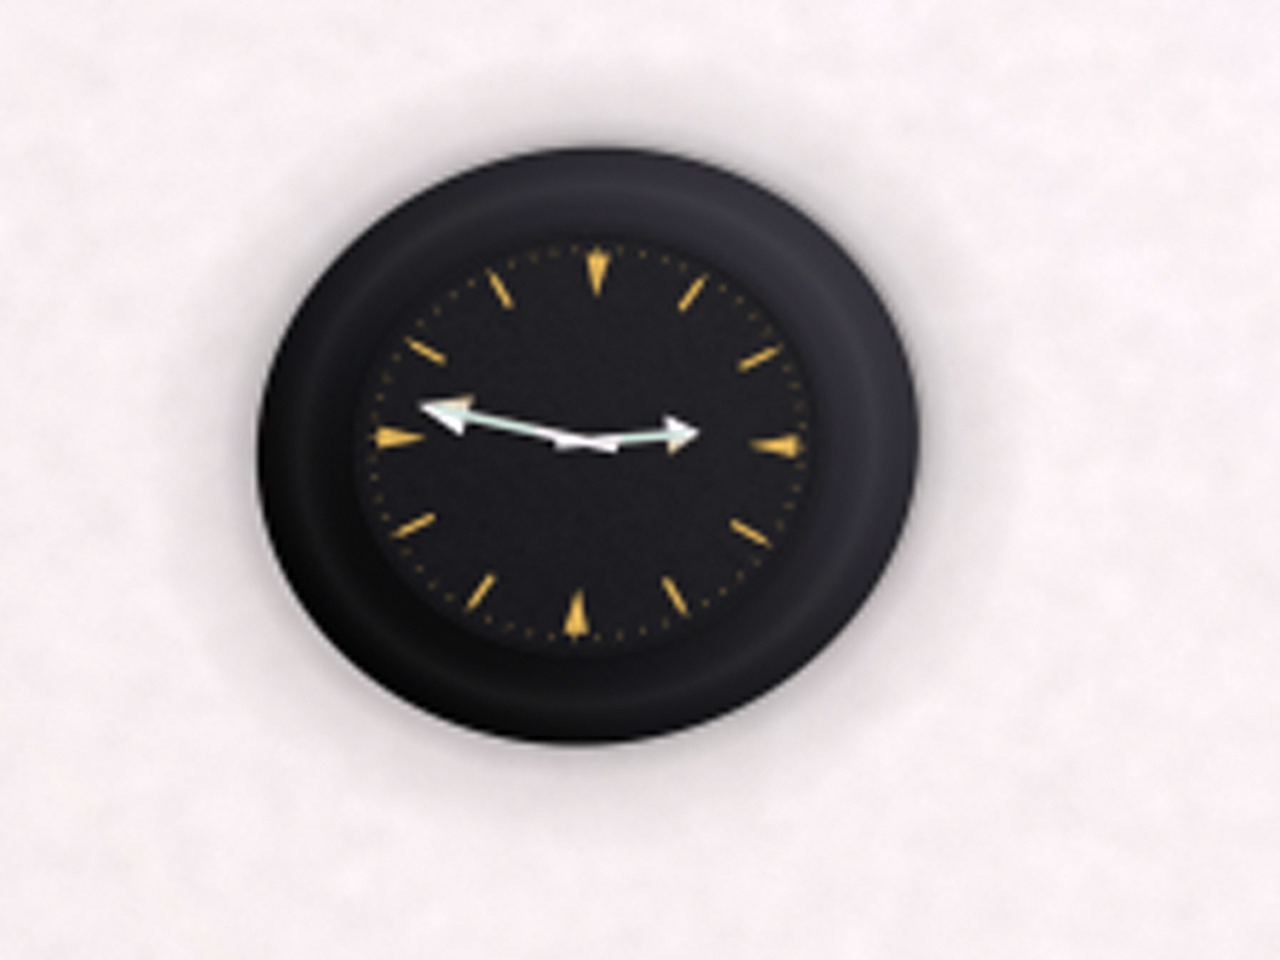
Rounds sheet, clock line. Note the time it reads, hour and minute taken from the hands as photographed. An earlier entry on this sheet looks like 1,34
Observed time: 2,47
